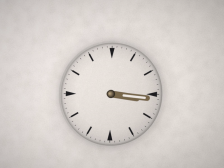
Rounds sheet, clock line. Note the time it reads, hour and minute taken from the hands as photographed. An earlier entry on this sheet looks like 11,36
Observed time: 3,16
